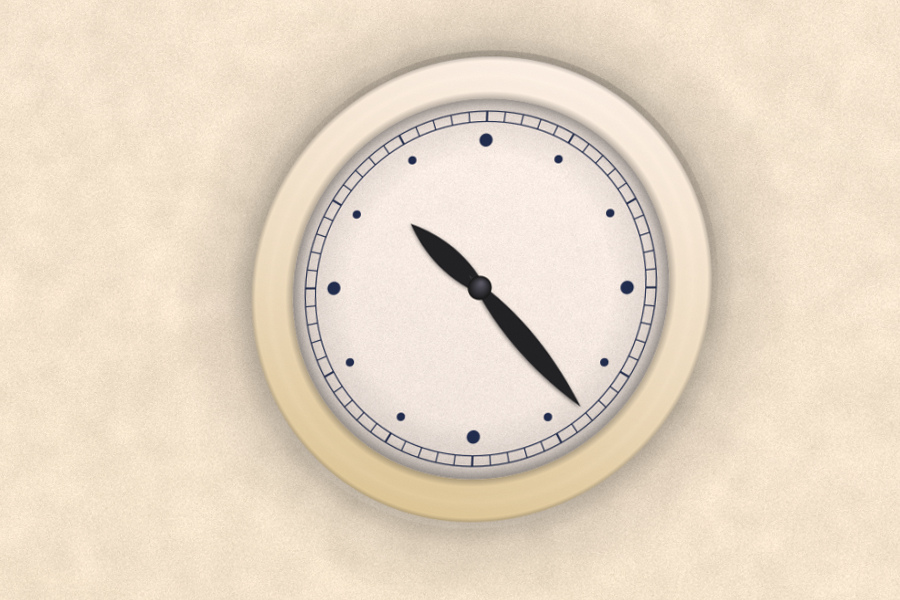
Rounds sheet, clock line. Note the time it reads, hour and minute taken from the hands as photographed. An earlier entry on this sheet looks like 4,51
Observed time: 10,23
